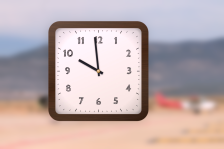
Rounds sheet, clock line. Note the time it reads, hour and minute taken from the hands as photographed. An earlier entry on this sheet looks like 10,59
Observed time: 9,59
